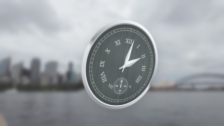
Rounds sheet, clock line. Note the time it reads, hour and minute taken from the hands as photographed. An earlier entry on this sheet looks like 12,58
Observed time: 2,02
